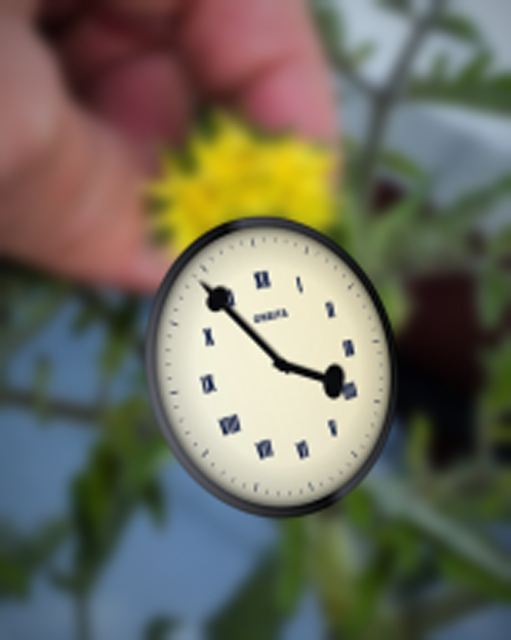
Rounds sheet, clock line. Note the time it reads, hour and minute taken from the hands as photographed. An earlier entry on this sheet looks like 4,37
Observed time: 3,54
